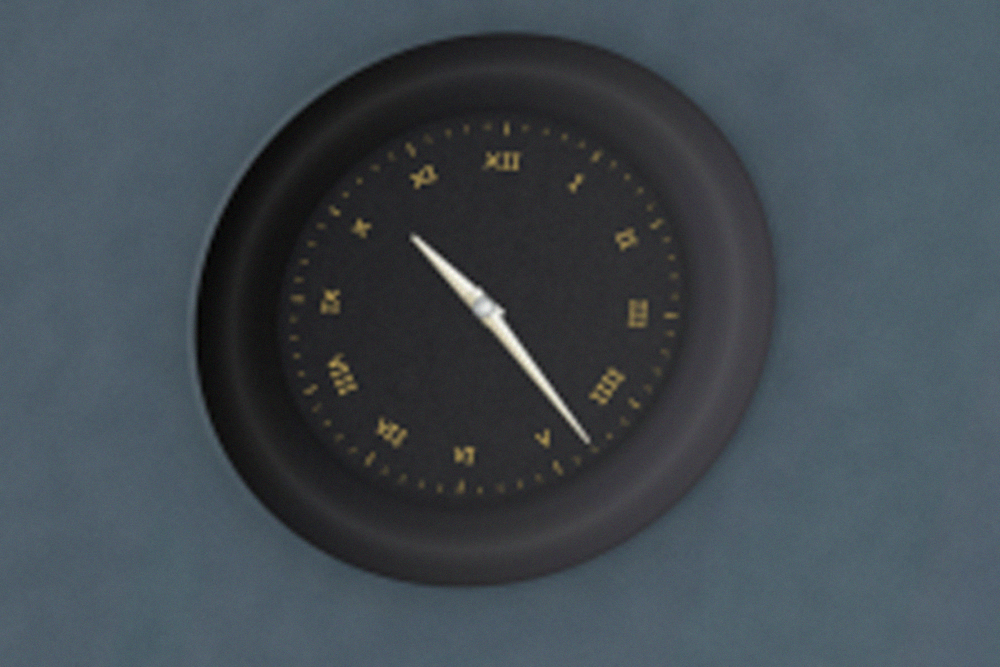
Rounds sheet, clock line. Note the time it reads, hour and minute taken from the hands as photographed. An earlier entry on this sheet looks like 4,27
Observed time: 10,23
